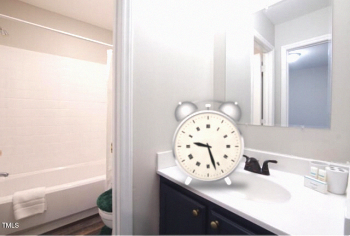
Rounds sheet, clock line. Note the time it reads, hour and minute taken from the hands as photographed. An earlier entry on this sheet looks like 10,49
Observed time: 9,27
